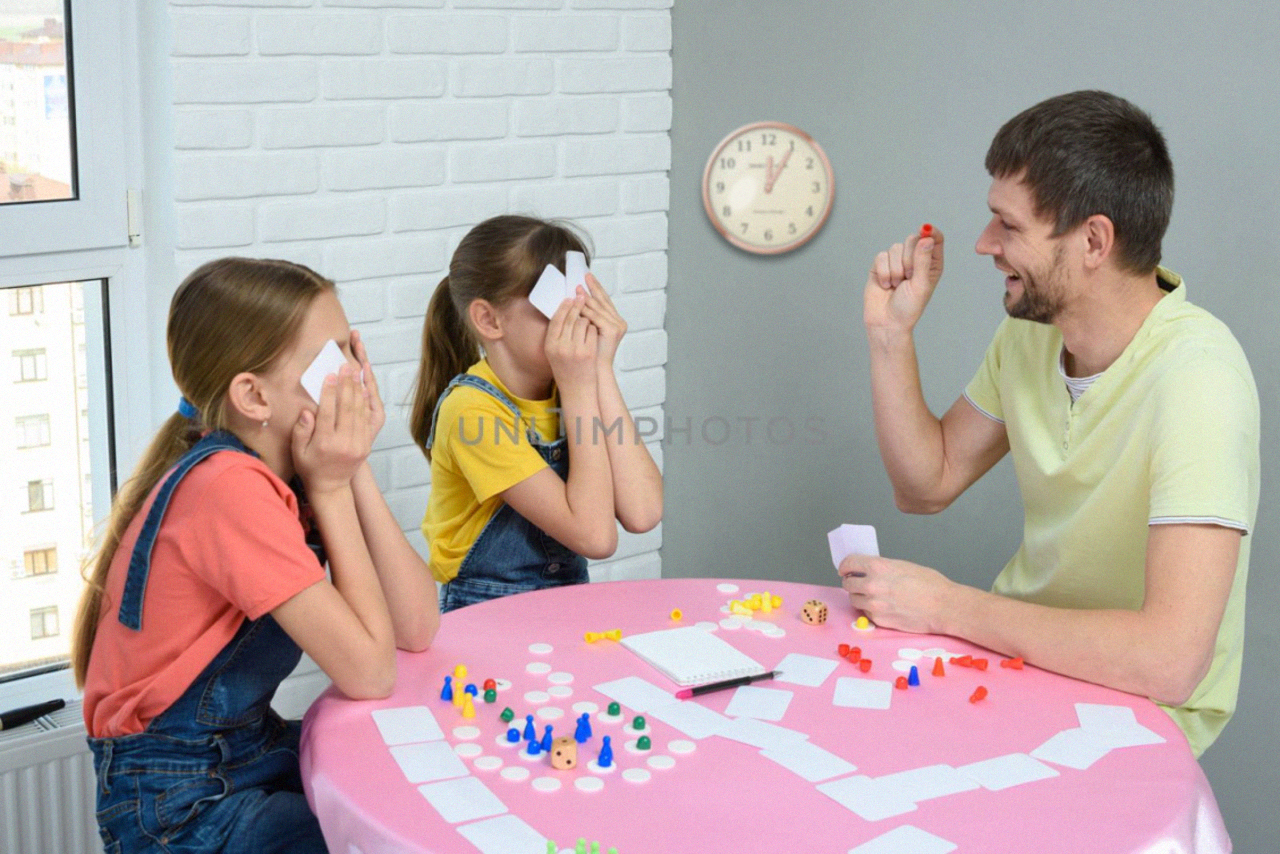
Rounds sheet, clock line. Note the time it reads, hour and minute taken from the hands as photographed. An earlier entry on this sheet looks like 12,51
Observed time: 12,05
